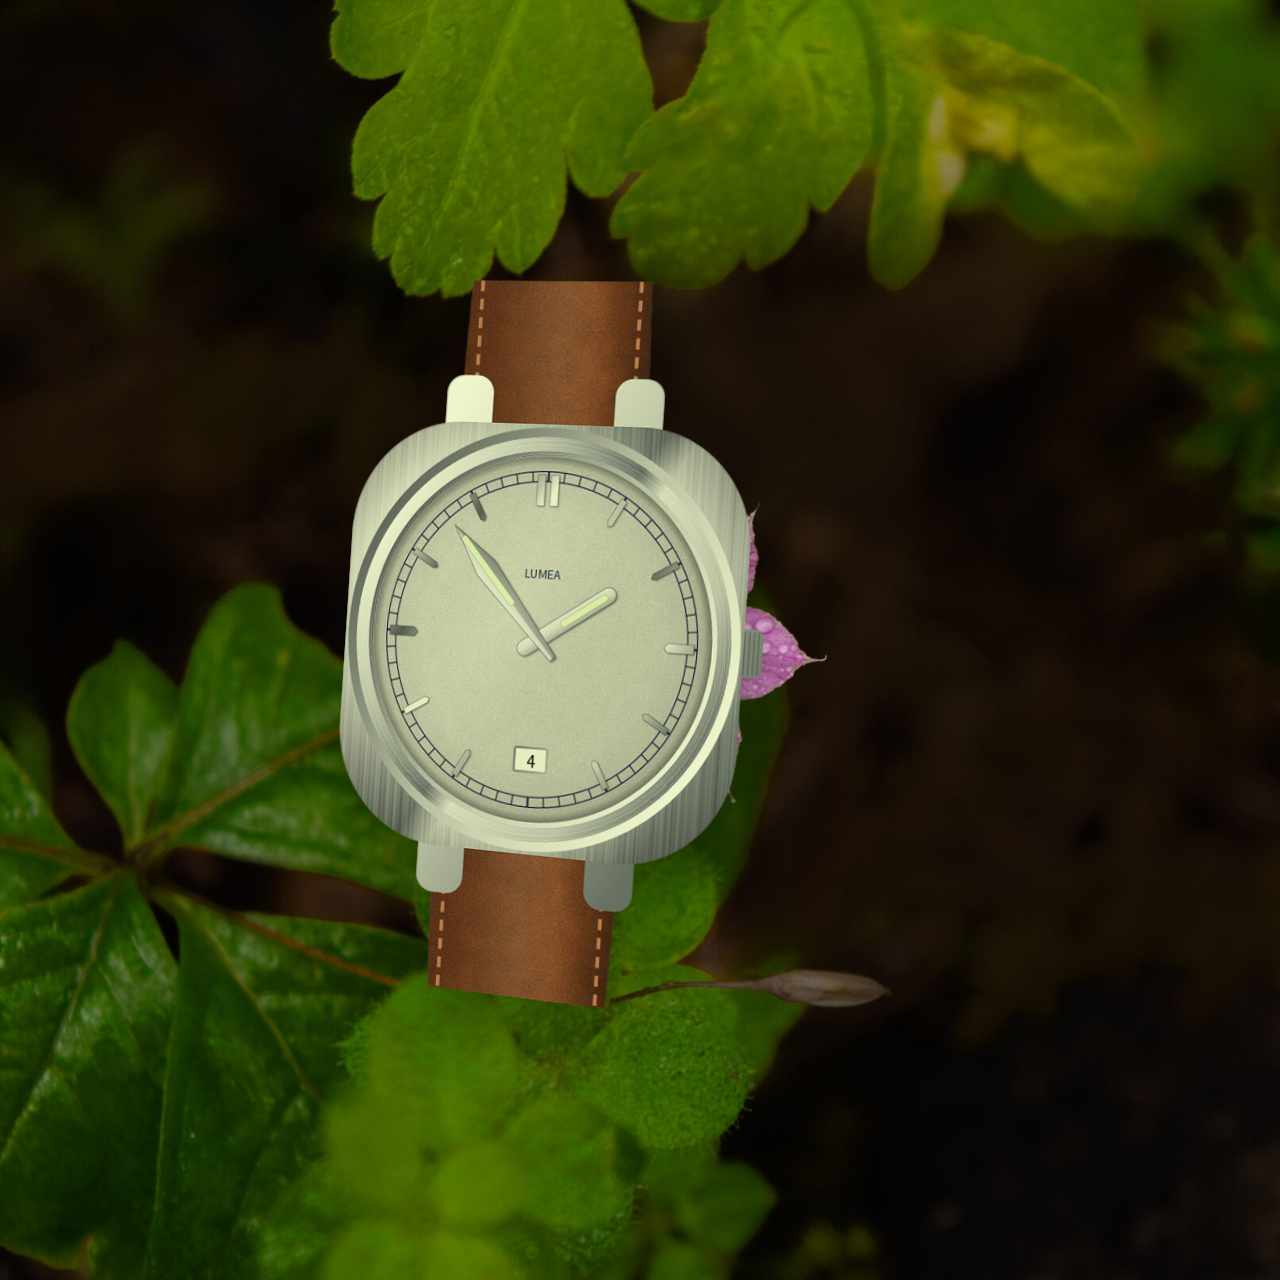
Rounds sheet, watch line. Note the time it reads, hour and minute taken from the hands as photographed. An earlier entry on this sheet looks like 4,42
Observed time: 1,53
